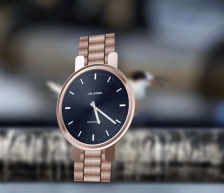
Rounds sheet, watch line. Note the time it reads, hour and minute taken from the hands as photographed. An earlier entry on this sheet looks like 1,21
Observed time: 5,21
